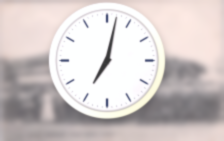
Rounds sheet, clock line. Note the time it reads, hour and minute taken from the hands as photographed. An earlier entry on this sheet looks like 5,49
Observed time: 7,02
